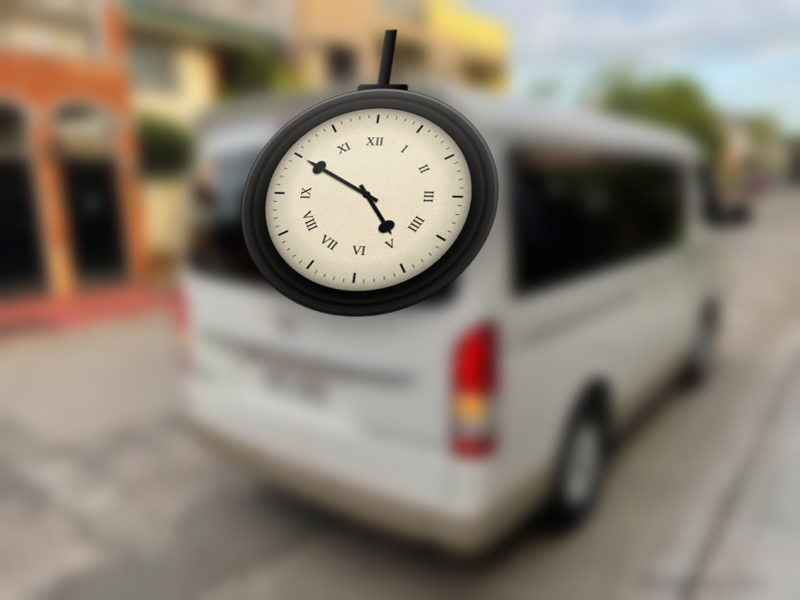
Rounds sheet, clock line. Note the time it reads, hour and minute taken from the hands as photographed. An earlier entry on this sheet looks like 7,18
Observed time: 4,50
